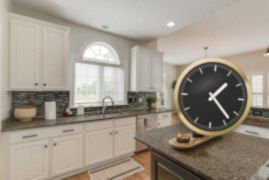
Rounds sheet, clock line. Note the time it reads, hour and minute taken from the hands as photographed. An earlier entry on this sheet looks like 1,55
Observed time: 1,23
